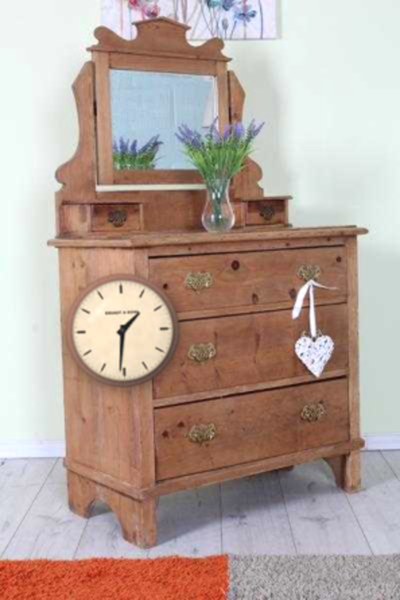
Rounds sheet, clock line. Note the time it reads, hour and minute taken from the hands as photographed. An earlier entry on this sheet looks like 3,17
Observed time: 1,31
